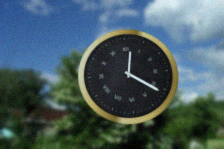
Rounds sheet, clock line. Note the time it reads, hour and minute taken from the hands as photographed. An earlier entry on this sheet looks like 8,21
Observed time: 12,21
